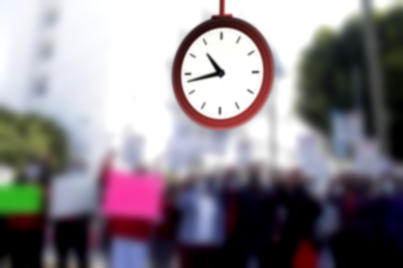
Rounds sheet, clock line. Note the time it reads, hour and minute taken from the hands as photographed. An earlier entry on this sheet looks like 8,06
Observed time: 10,43
